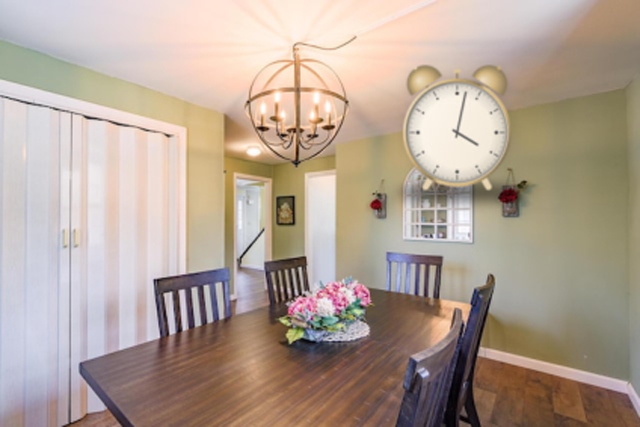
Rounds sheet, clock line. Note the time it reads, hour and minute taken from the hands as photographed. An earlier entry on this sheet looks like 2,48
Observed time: 4,02
